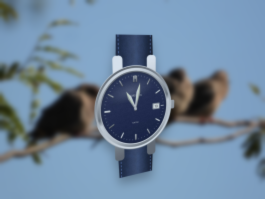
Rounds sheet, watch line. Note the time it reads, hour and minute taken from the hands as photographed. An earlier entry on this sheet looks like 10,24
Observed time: 11,02
